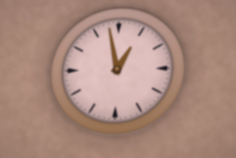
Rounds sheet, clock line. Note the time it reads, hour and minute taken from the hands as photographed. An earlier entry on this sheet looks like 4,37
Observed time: 12,58
